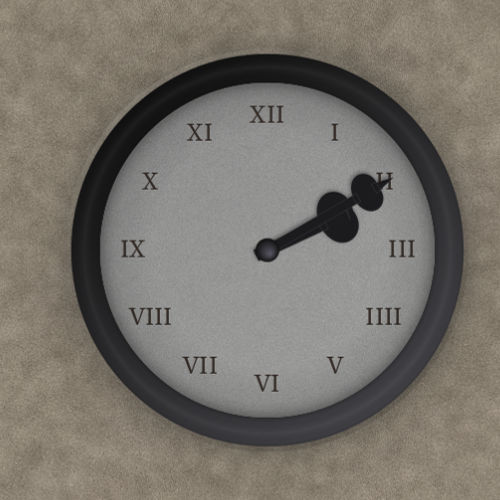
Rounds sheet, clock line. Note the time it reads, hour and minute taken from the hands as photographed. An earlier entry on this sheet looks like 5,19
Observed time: 2,10
